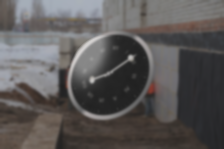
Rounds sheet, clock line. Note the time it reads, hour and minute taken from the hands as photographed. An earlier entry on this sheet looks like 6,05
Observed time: 8,08
